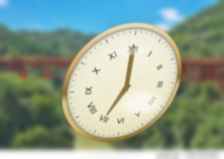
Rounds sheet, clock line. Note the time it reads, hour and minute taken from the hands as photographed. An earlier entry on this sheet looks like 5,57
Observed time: 7,00
